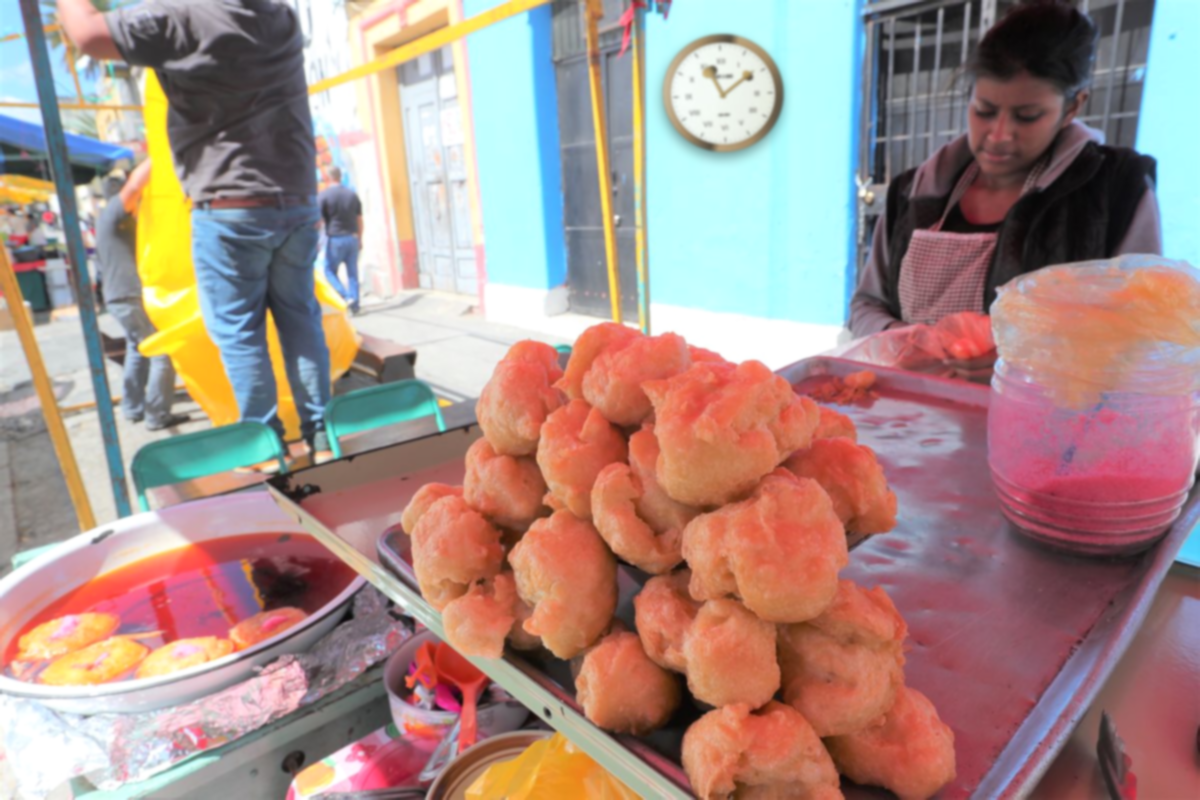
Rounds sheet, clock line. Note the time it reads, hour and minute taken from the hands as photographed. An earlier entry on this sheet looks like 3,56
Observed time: 11,09
